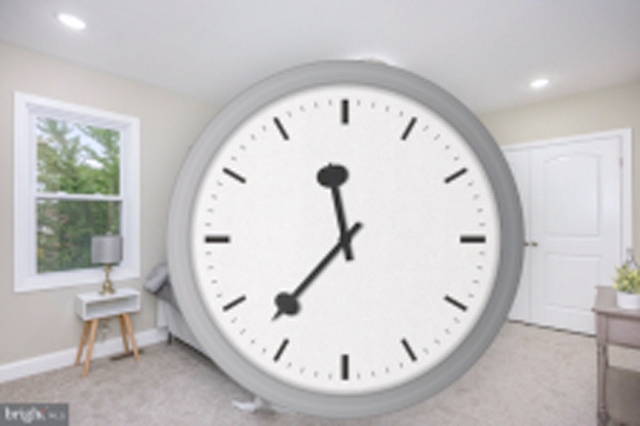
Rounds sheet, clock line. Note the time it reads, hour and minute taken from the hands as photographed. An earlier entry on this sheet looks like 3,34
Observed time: 11,37
